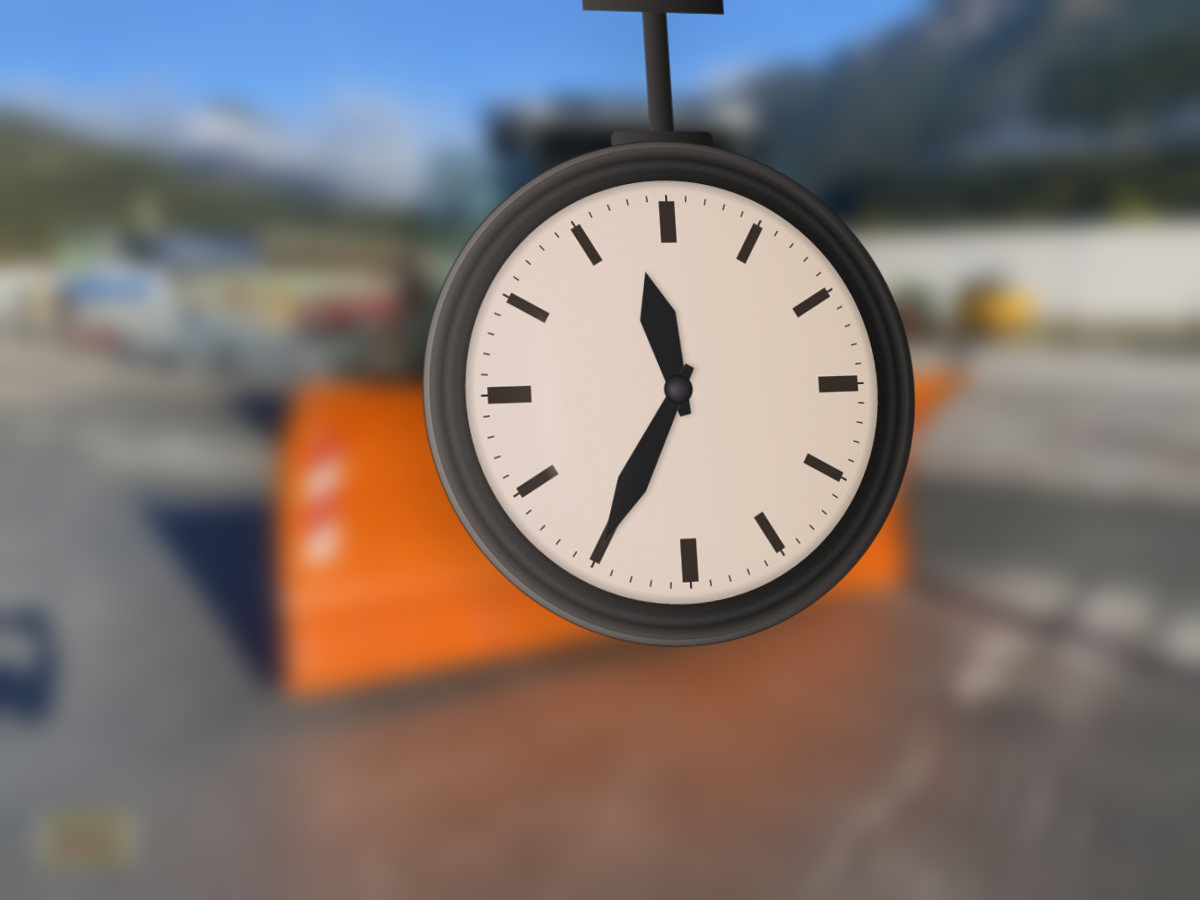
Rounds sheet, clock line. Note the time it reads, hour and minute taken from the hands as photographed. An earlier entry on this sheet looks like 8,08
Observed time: 11,35
